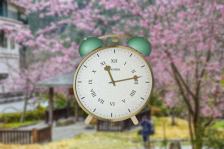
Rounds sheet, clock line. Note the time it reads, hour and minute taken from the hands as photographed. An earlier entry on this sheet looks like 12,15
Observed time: 11,13
